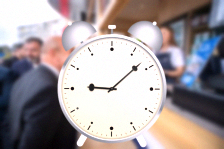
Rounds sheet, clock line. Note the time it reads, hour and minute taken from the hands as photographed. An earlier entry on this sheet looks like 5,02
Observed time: 9,08
